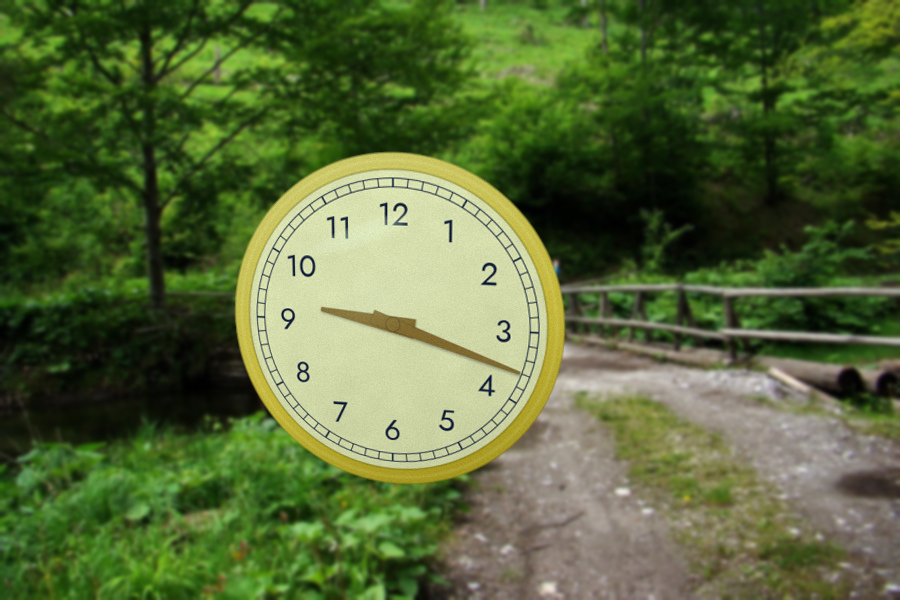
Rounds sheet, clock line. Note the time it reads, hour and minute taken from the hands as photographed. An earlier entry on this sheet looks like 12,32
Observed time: 9,18
